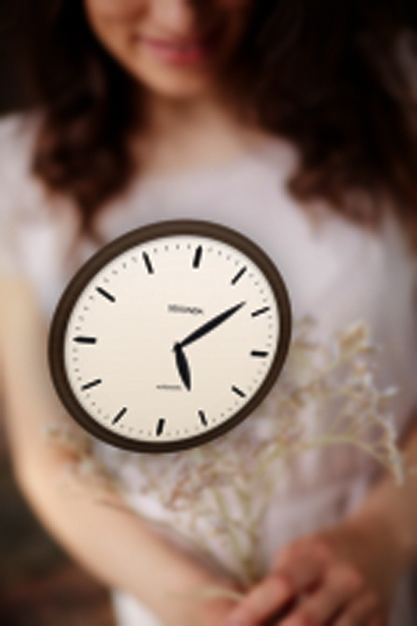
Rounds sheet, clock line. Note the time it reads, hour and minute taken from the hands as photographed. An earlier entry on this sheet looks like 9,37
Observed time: 5,08
